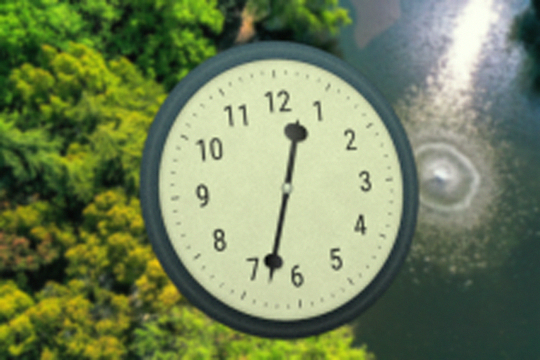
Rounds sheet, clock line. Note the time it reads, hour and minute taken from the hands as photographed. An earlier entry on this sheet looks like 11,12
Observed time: 12,33
